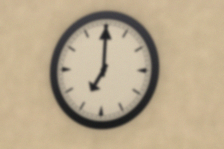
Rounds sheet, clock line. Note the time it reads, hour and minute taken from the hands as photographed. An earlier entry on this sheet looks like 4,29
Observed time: 7,00
